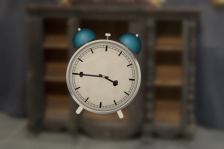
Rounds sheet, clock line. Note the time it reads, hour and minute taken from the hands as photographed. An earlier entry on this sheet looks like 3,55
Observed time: 3,45
